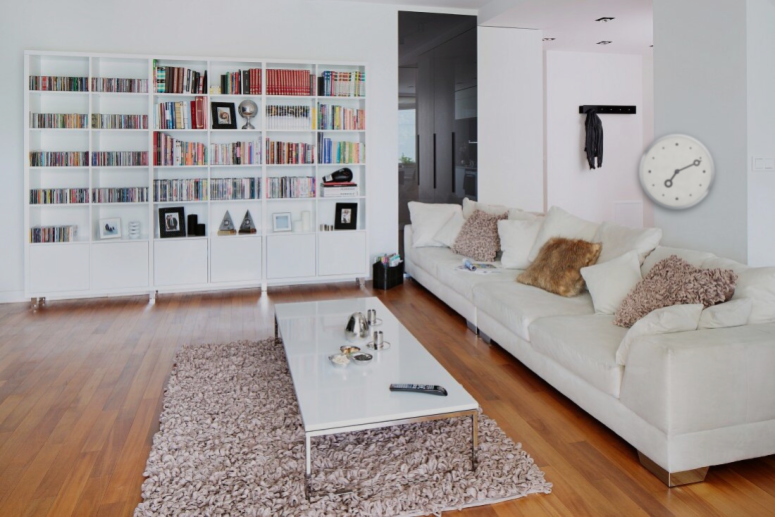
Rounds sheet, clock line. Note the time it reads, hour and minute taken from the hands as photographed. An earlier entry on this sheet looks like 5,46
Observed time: 7,11
